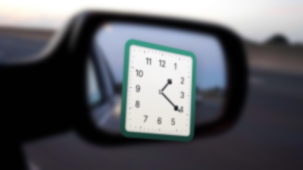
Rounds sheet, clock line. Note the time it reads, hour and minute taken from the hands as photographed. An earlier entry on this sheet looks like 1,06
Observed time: 1,21
